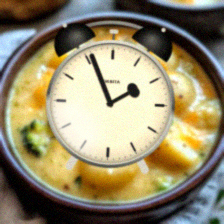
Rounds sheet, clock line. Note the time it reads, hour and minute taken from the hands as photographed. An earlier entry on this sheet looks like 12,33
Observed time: 1,56
